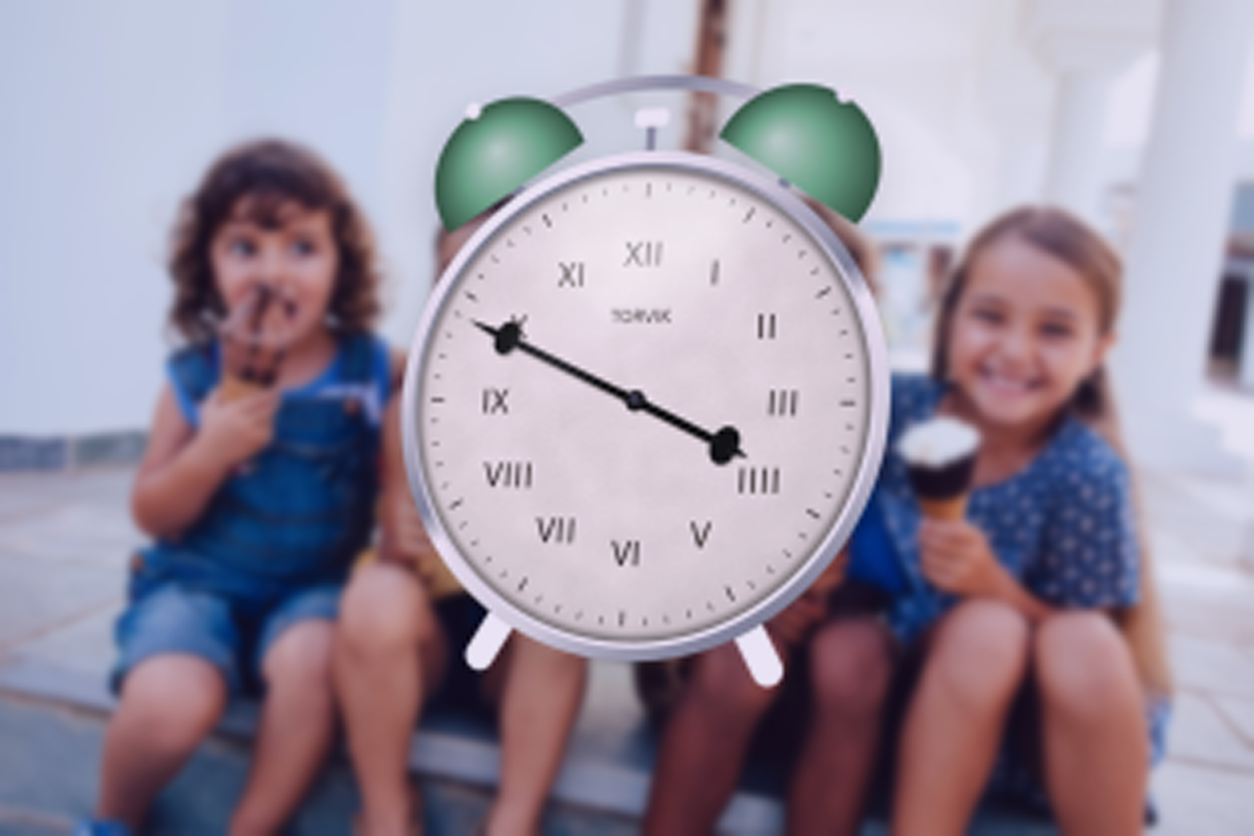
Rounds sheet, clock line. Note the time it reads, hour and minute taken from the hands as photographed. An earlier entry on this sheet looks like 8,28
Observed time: 3,49
